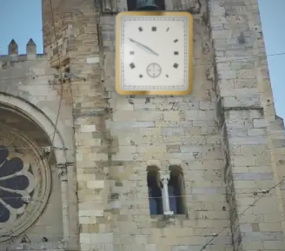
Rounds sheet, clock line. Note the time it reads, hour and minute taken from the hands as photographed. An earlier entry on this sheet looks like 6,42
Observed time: 9,50
